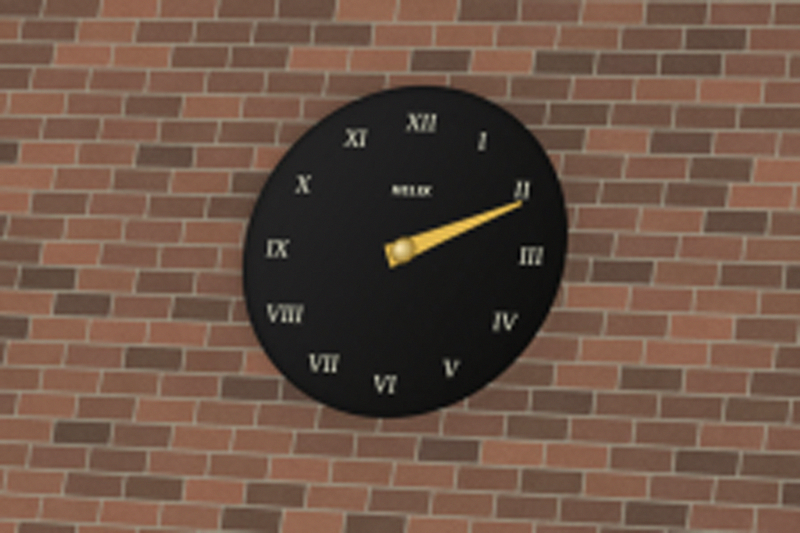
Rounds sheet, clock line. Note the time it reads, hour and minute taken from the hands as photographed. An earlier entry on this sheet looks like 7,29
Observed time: 2,11
